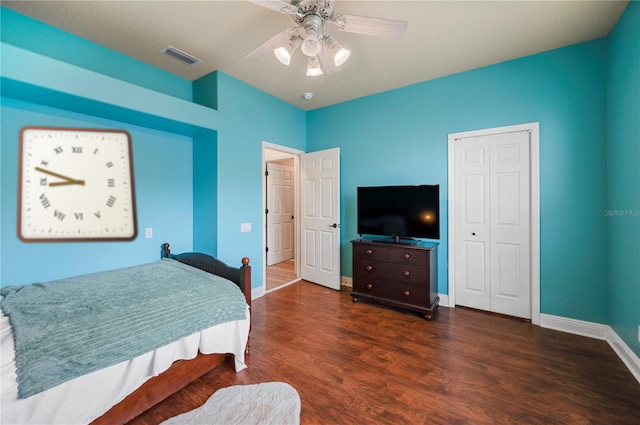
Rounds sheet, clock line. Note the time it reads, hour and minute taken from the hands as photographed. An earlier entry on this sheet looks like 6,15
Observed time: 8,48
